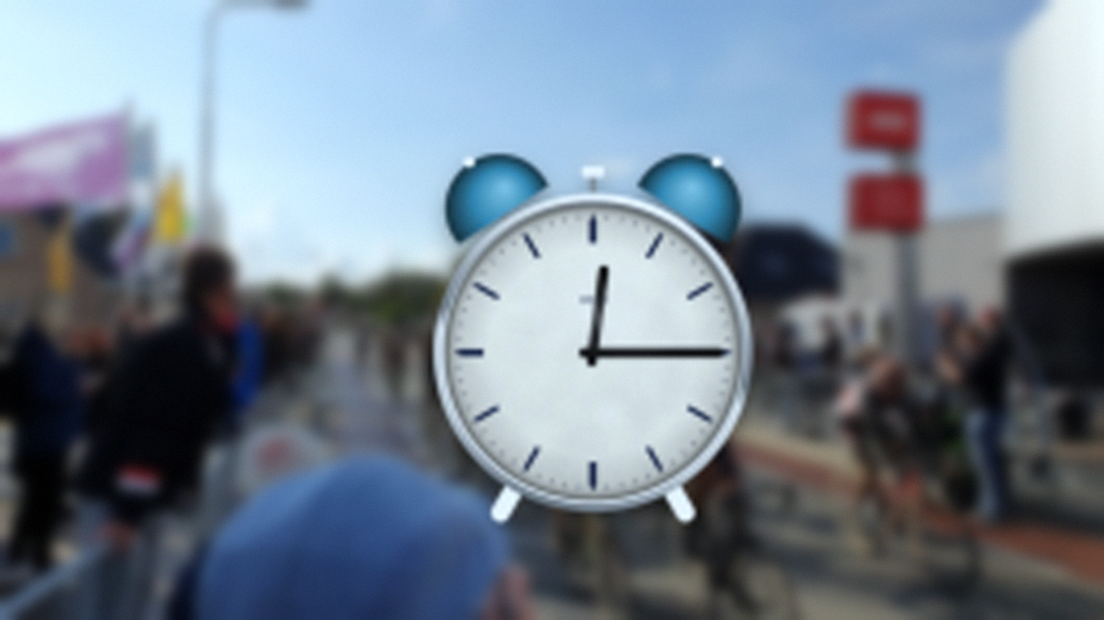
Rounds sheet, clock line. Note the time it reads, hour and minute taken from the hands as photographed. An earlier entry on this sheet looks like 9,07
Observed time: 12,15
